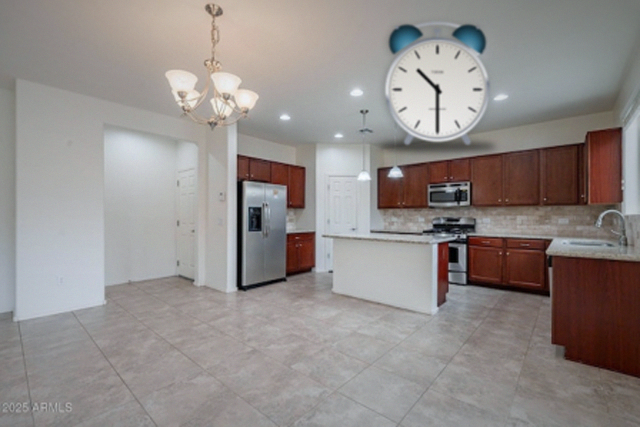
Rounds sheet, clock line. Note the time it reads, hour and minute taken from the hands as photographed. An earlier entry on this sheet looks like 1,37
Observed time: 10,30
